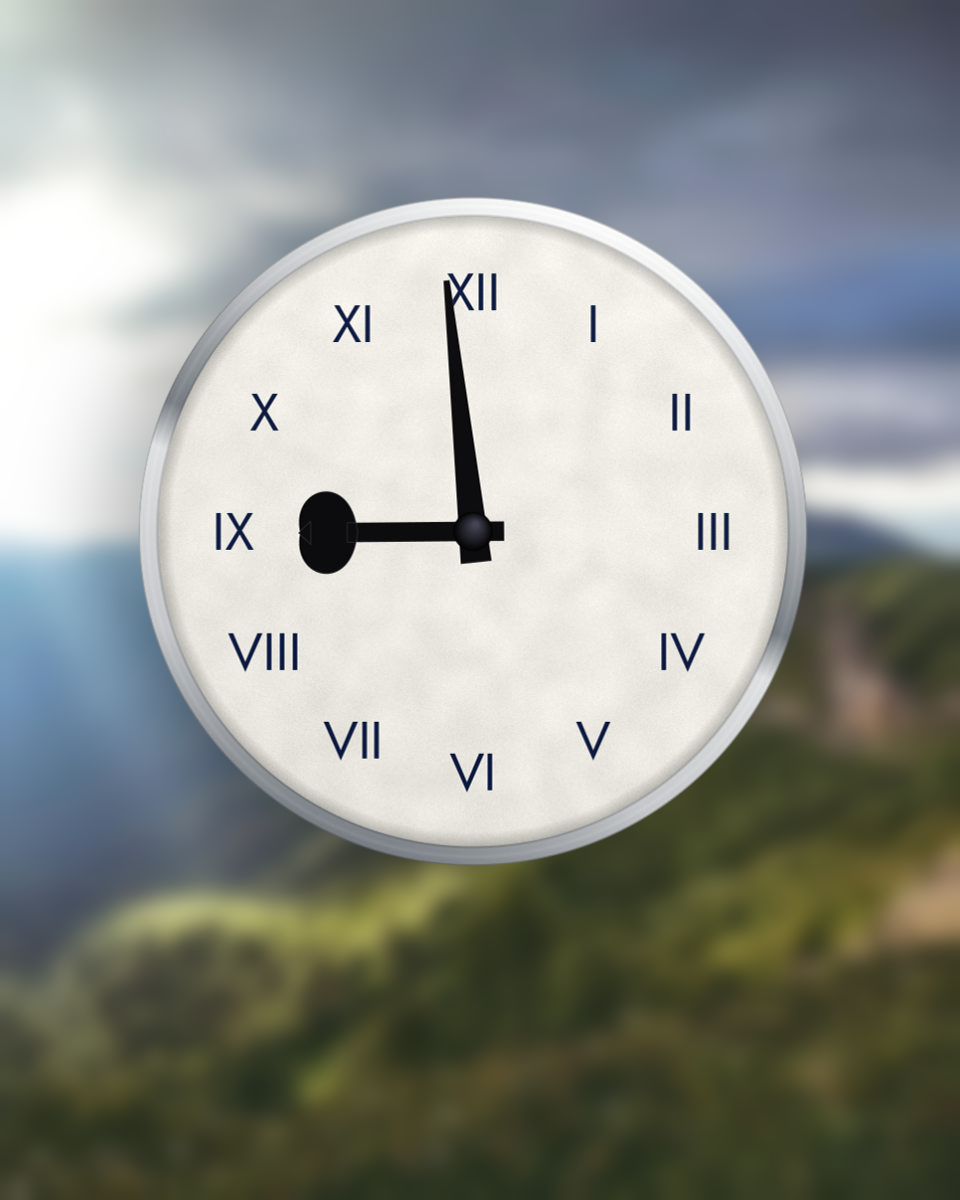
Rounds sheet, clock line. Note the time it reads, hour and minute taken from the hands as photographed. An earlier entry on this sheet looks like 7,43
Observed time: 8,59
